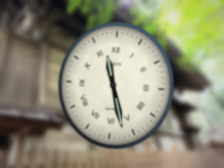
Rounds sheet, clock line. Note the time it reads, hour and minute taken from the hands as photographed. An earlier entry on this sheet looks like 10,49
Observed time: 11,27
